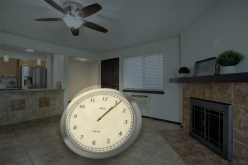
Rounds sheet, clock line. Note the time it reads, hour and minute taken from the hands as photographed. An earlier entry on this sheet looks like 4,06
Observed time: 1,06
